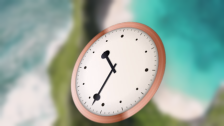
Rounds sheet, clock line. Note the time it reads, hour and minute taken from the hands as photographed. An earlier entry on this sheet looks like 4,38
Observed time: 10,33
